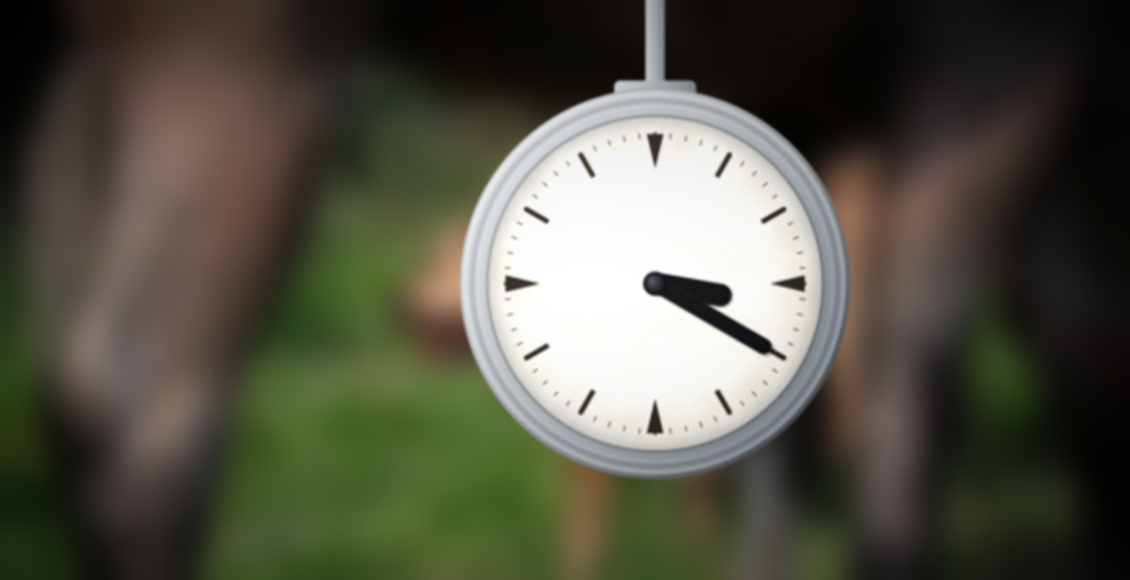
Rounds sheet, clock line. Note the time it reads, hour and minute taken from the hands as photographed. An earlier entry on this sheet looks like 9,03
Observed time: 3,20
